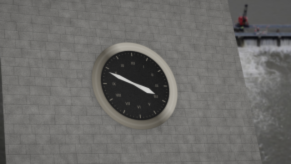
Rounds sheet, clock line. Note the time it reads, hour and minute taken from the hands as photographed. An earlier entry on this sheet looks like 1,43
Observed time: 3,49
